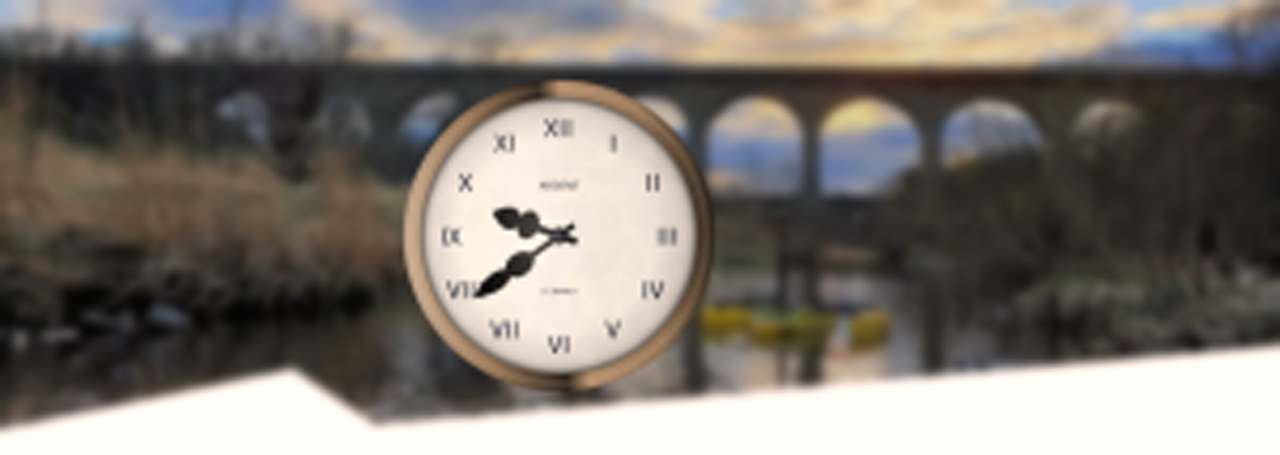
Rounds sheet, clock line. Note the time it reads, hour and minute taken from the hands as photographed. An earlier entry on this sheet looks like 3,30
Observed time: 9,39
